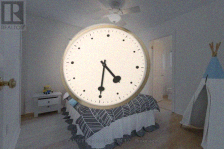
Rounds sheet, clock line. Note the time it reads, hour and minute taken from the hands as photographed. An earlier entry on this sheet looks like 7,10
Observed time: 4,30
